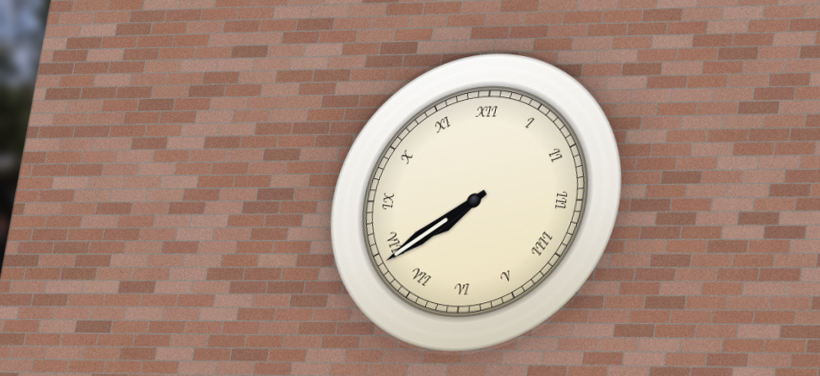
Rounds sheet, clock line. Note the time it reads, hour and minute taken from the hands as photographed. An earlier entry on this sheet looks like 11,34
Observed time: 7,39
